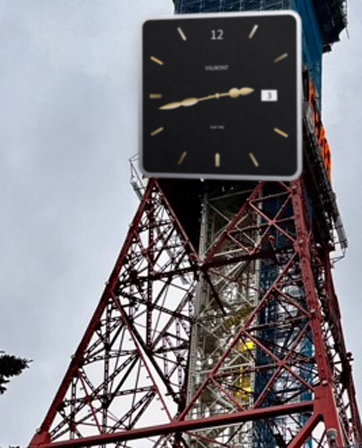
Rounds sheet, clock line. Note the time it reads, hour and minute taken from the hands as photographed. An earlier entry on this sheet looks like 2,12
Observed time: 2,43
